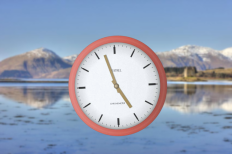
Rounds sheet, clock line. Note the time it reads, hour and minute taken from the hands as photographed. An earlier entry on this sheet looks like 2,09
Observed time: 4,57
